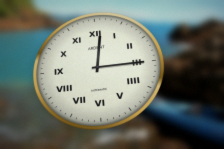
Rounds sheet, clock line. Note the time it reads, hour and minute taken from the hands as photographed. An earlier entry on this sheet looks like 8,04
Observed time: 12,15
